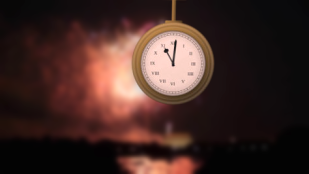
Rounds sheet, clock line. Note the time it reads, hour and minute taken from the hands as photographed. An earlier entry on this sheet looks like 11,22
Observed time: 11,01
